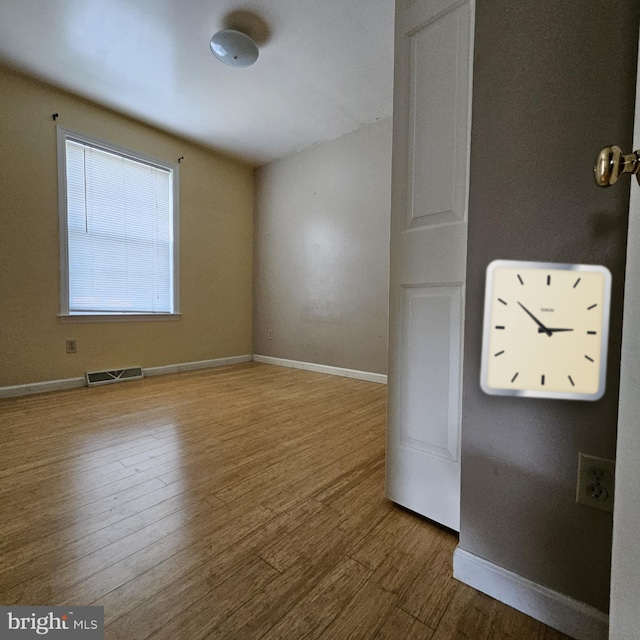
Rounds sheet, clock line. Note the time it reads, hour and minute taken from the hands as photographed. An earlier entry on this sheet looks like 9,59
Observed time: 2,52
